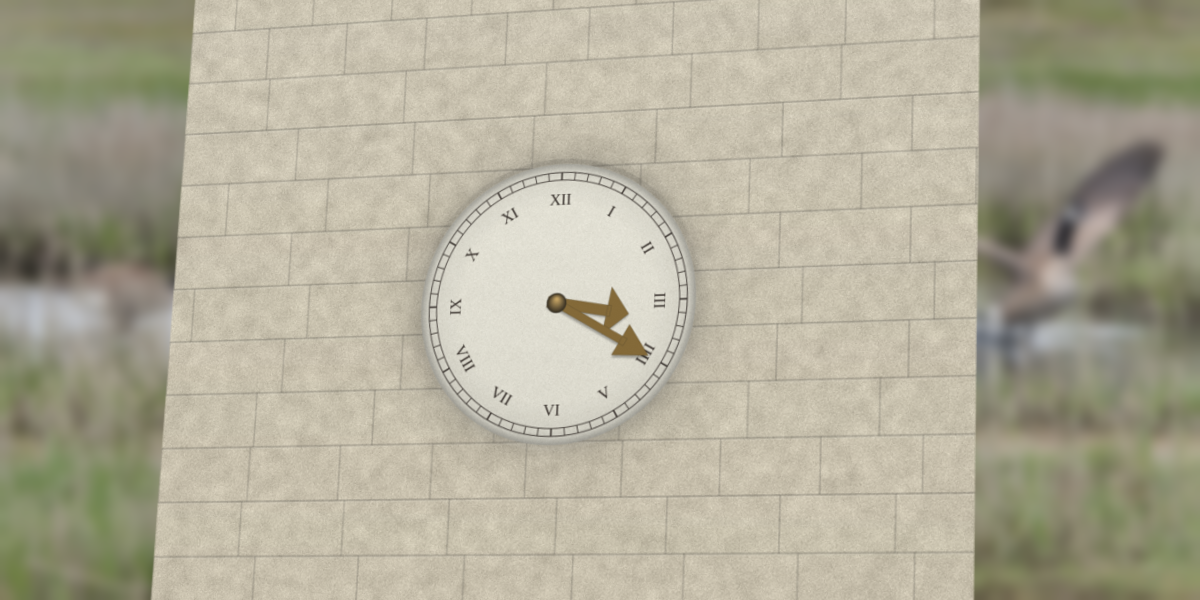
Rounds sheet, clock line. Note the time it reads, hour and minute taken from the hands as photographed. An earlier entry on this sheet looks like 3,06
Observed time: 3,20
